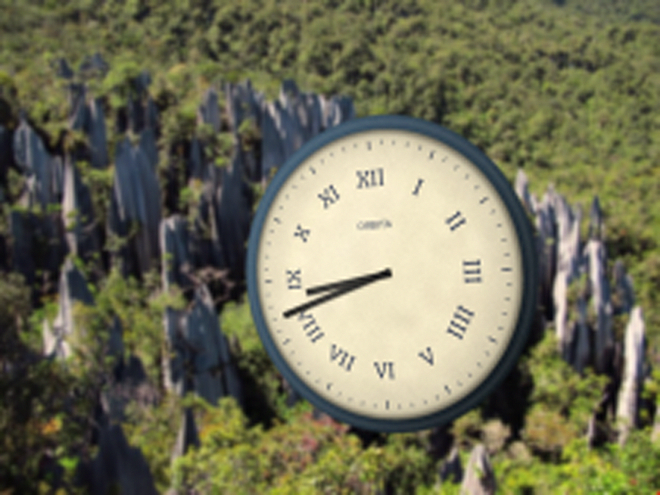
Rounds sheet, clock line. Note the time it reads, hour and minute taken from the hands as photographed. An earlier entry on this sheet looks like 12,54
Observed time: 8,42
